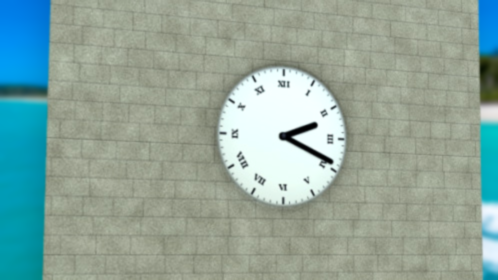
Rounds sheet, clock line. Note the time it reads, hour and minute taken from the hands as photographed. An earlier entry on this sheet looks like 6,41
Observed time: 2,19
